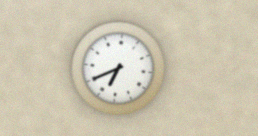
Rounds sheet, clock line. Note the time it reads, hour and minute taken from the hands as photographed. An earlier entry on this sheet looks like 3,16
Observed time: 6,40
